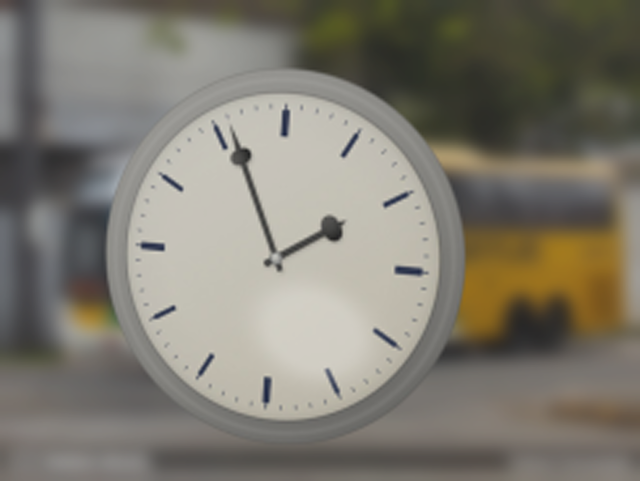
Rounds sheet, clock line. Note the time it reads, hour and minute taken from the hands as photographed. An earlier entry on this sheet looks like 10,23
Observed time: 1,56
